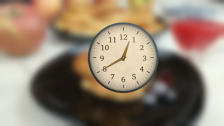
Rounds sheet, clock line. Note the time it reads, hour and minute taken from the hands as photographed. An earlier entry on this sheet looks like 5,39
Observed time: 12,40
